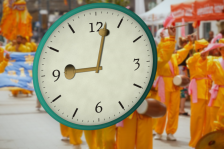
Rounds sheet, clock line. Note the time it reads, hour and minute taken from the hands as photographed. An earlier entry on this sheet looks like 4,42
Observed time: 9,02
